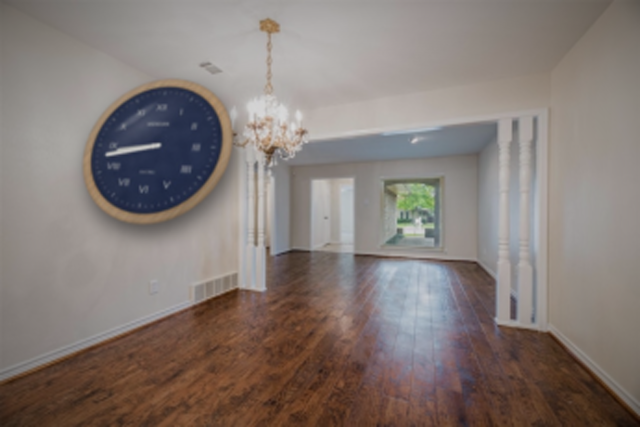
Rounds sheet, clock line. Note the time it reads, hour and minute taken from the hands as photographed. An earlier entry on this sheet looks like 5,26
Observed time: 8,43
